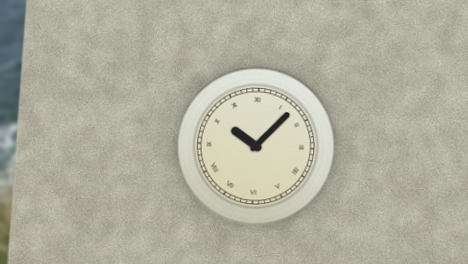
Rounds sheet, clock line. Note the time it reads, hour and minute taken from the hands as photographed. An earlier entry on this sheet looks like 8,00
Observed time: 10,07
